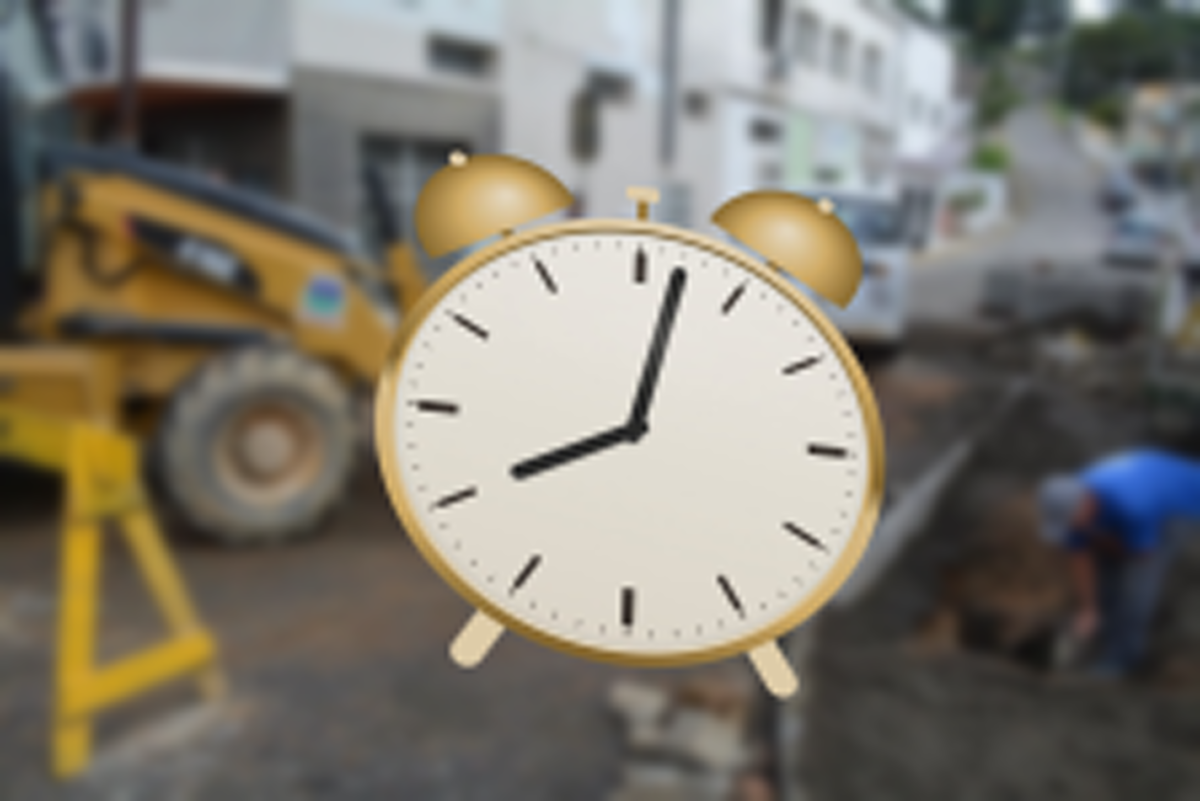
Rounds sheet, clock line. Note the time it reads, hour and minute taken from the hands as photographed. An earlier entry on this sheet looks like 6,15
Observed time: 8,02
